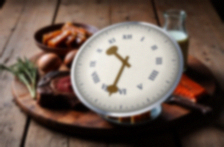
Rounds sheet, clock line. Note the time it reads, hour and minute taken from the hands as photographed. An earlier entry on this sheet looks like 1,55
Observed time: 10,33
